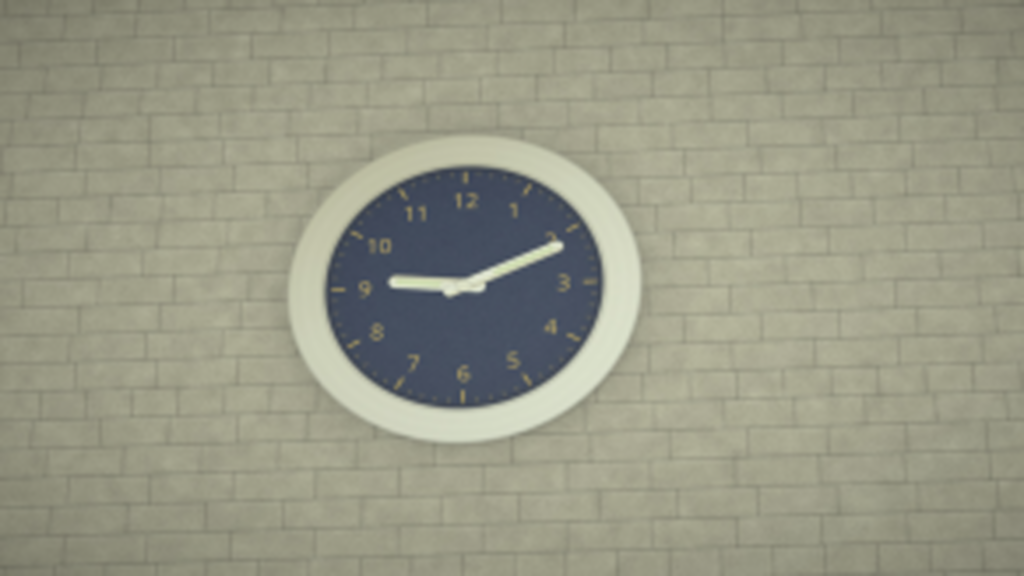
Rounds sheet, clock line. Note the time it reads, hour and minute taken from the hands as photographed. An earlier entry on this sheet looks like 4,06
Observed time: 9,11
